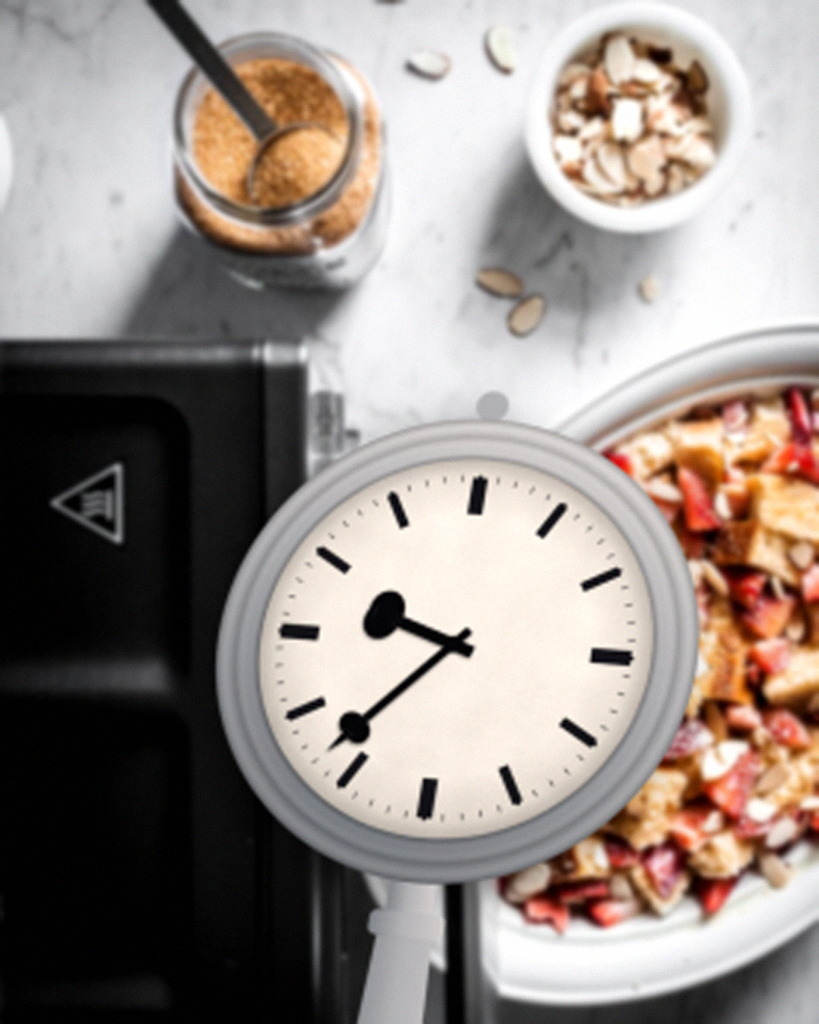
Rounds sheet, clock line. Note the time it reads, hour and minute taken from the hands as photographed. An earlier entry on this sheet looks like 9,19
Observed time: 9,37
